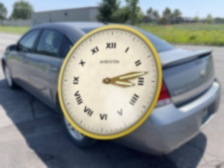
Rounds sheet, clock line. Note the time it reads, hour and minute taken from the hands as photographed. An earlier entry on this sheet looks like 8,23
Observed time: 3,13
